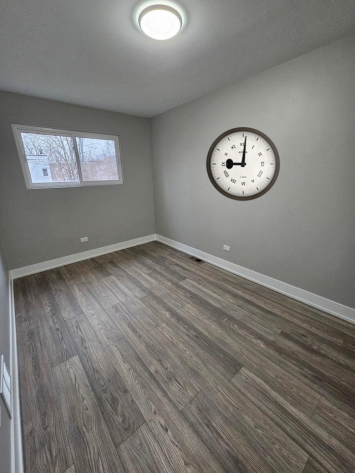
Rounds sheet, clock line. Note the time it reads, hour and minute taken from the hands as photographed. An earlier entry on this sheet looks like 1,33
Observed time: 9,01
